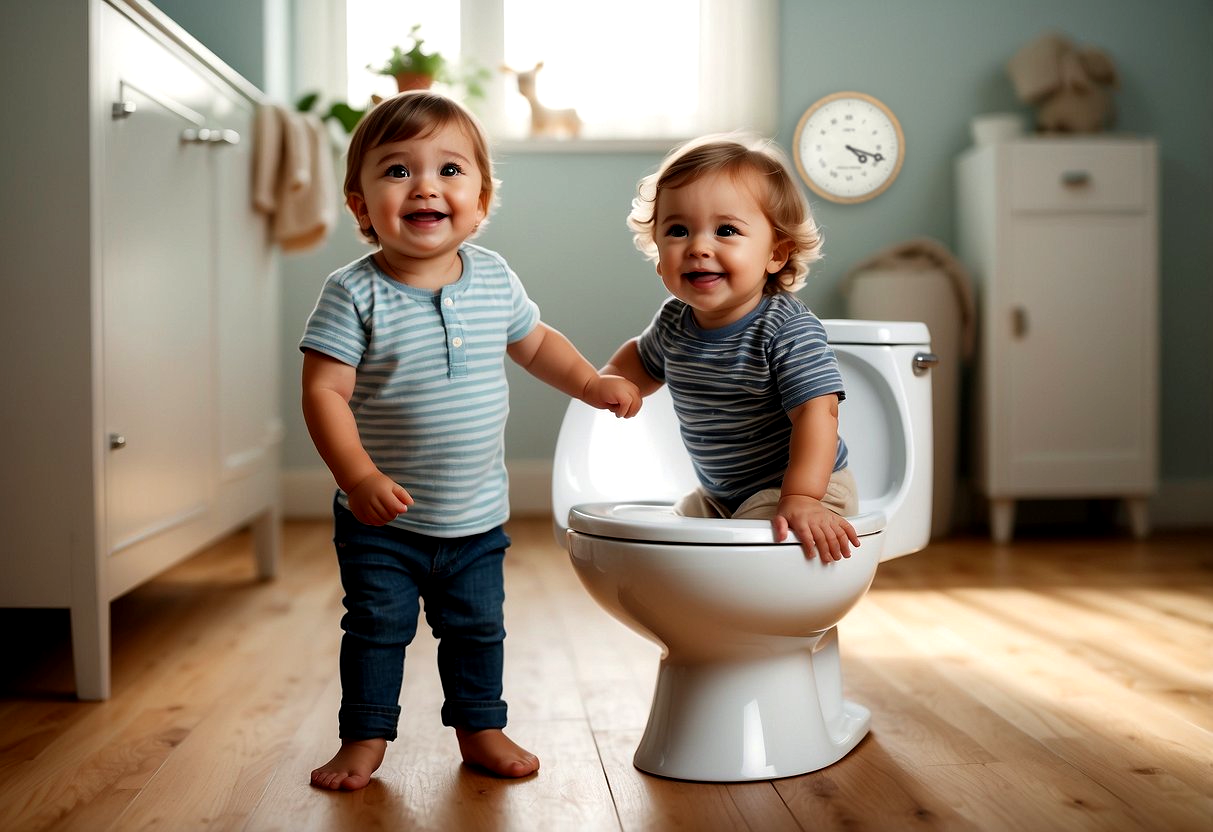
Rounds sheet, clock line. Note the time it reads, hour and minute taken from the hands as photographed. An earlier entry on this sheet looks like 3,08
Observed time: 4,18
